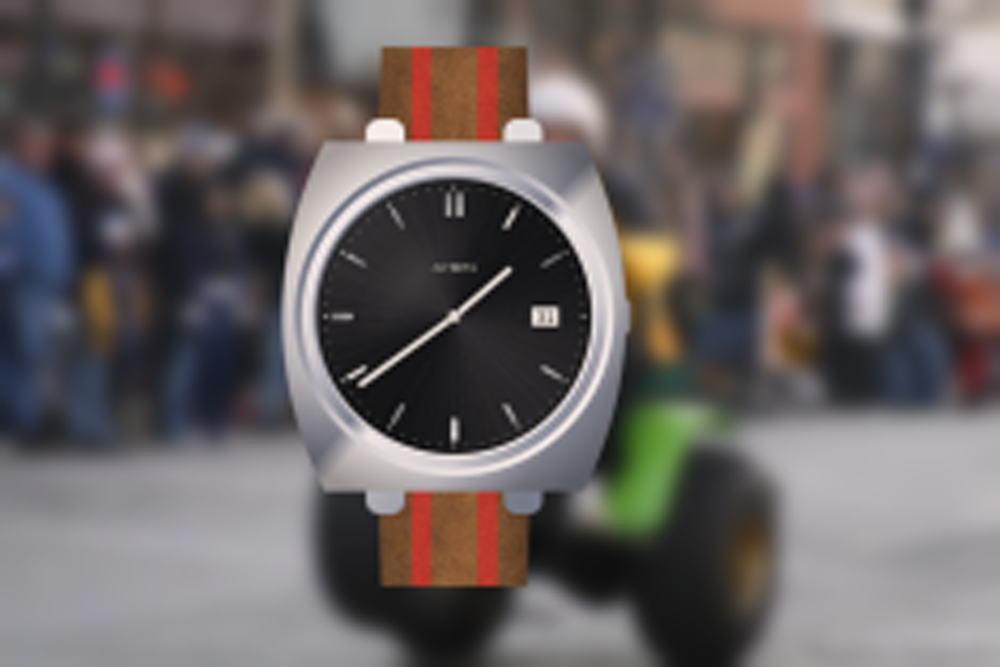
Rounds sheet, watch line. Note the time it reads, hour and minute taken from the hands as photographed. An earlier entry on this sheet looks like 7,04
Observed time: 1,39
